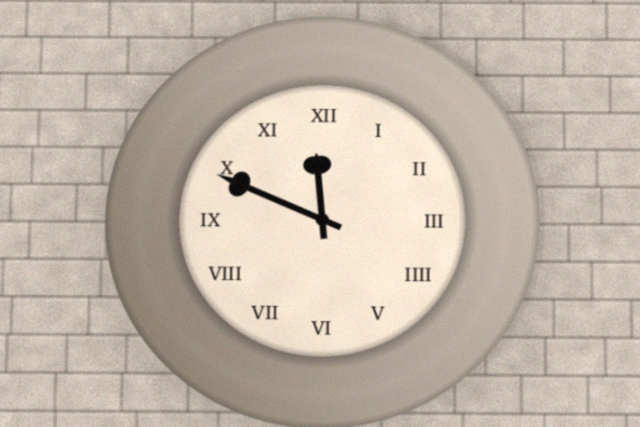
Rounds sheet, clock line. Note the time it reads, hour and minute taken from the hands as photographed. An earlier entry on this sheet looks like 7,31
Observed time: 11,49
